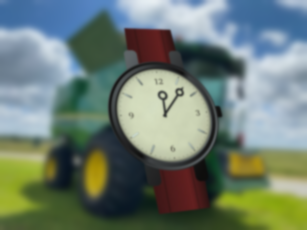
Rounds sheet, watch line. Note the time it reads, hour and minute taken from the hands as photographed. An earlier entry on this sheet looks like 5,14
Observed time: 12,07
